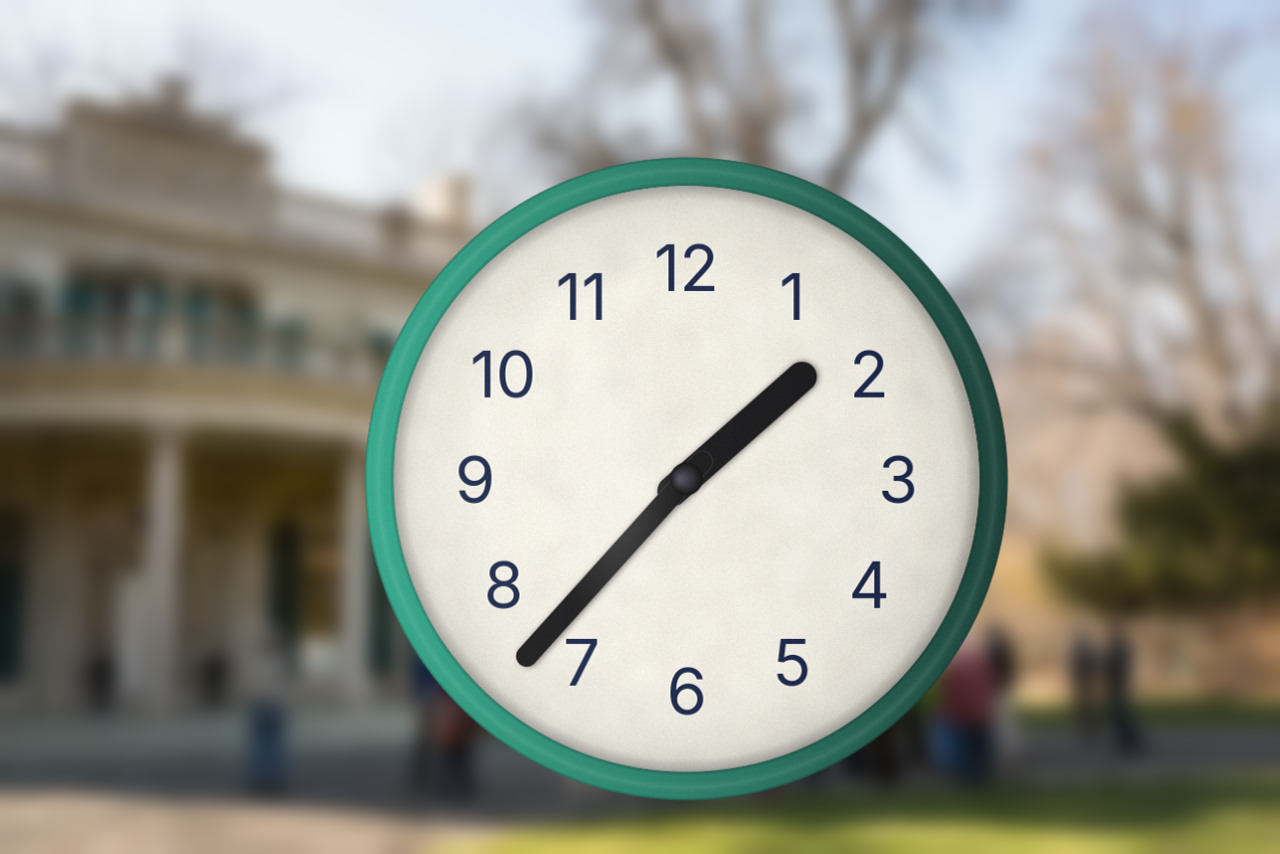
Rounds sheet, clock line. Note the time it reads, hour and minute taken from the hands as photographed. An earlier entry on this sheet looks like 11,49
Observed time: 1,37
